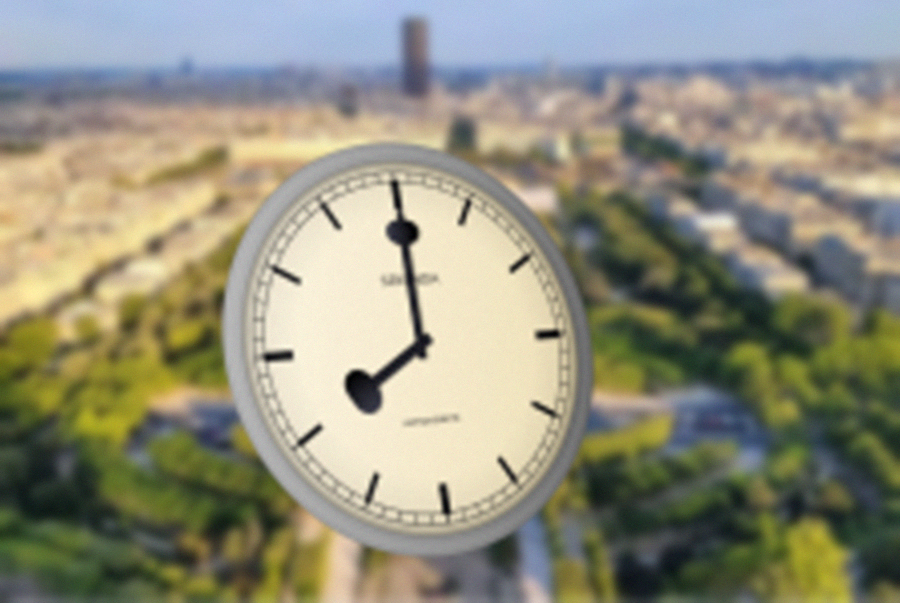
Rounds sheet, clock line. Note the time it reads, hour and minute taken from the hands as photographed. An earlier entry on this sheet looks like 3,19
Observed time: 8,00
